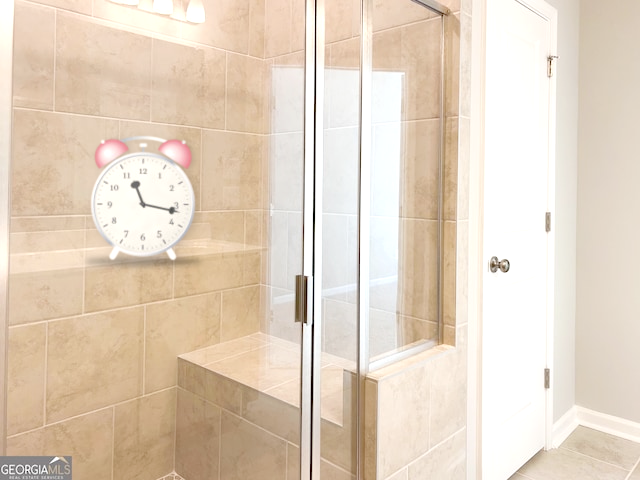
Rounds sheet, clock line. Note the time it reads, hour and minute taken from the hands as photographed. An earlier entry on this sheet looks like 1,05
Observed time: 11,17
